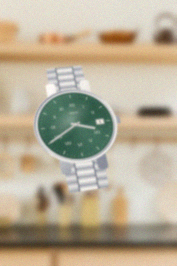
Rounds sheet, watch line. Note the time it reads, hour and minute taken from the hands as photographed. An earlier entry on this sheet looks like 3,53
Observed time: 3,40
